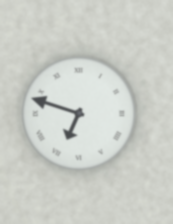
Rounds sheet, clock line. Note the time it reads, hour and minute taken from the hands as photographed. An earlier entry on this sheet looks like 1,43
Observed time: 6,48
